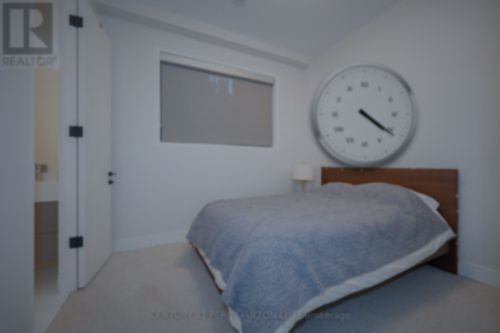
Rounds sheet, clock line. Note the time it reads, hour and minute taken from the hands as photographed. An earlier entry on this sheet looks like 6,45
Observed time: 4,21
